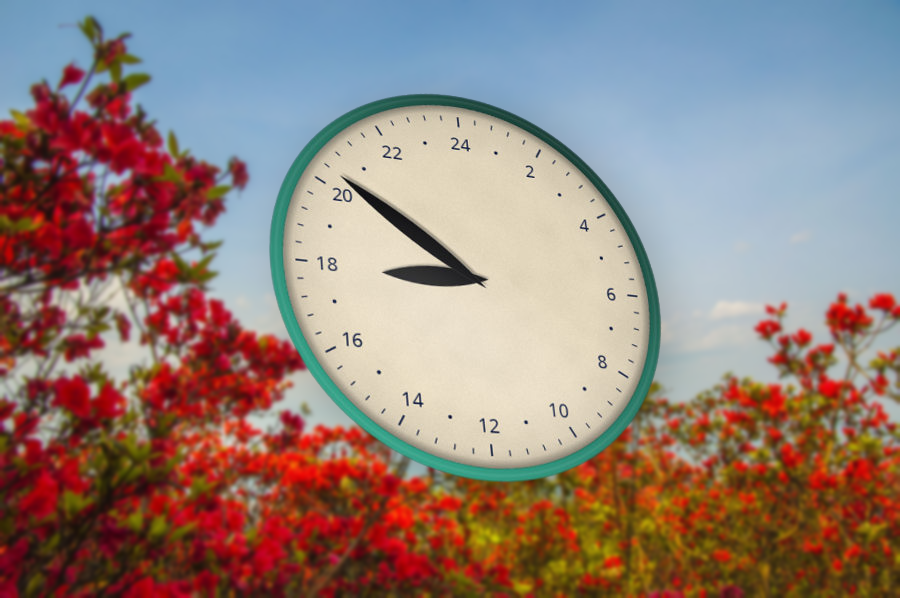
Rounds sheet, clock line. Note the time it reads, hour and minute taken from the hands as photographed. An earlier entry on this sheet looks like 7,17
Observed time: 17,51
